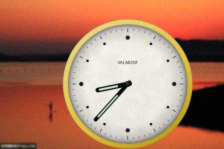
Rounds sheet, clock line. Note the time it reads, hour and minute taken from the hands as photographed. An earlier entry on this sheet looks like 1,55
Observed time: 8,37
